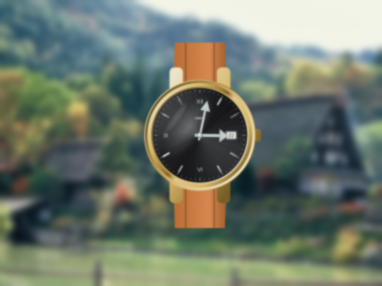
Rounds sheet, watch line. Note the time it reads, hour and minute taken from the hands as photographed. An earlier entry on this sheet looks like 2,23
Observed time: 3,02
